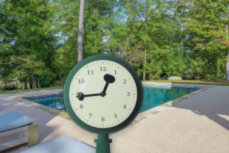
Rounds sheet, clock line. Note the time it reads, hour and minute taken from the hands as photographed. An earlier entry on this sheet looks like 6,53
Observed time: 12,44
